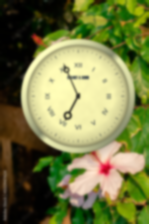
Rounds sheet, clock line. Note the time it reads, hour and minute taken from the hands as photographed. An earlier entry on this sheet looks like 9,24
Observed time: 6,56
